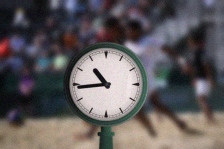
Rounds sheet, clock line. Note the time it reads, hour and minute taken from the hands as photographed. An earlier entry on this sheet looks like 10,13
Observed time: 10,44
